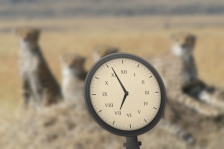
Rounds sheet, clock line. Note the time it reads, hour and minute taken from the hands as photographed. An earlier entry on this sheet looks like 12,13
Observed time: 6,56
